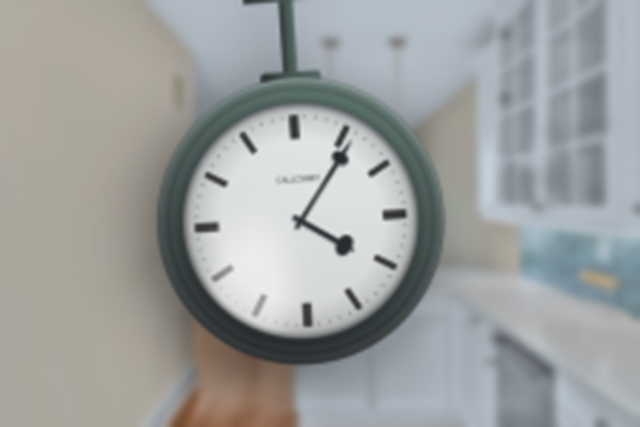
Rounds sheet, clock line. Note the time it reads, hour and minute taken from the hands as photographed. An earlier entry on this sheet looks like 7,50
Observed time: 4,06
